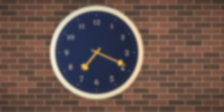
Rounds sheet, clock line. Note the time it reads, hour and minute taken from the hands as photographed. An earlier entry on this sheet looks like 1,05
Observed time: 7,19
